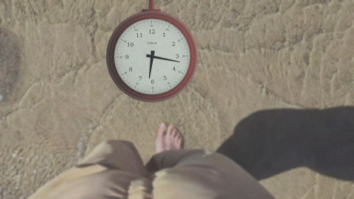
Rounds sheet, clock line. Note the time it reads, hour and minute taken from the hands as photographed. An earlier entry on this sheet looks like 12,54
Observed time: 6,17
